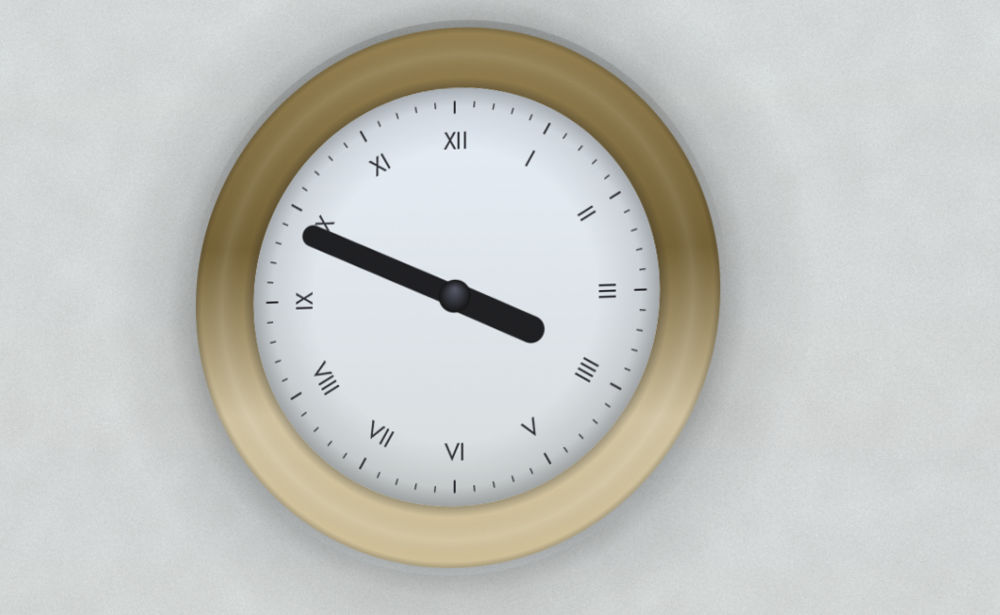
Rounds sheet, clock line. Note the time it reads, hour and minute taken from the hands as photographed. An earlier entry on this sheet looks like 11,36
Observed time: 3,49
